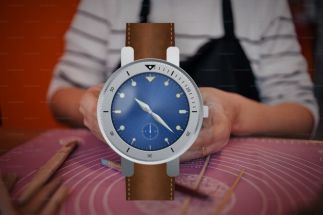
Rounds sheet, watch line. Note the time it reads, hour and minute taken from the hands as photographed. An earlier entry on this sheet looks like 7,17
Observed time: 10,22
